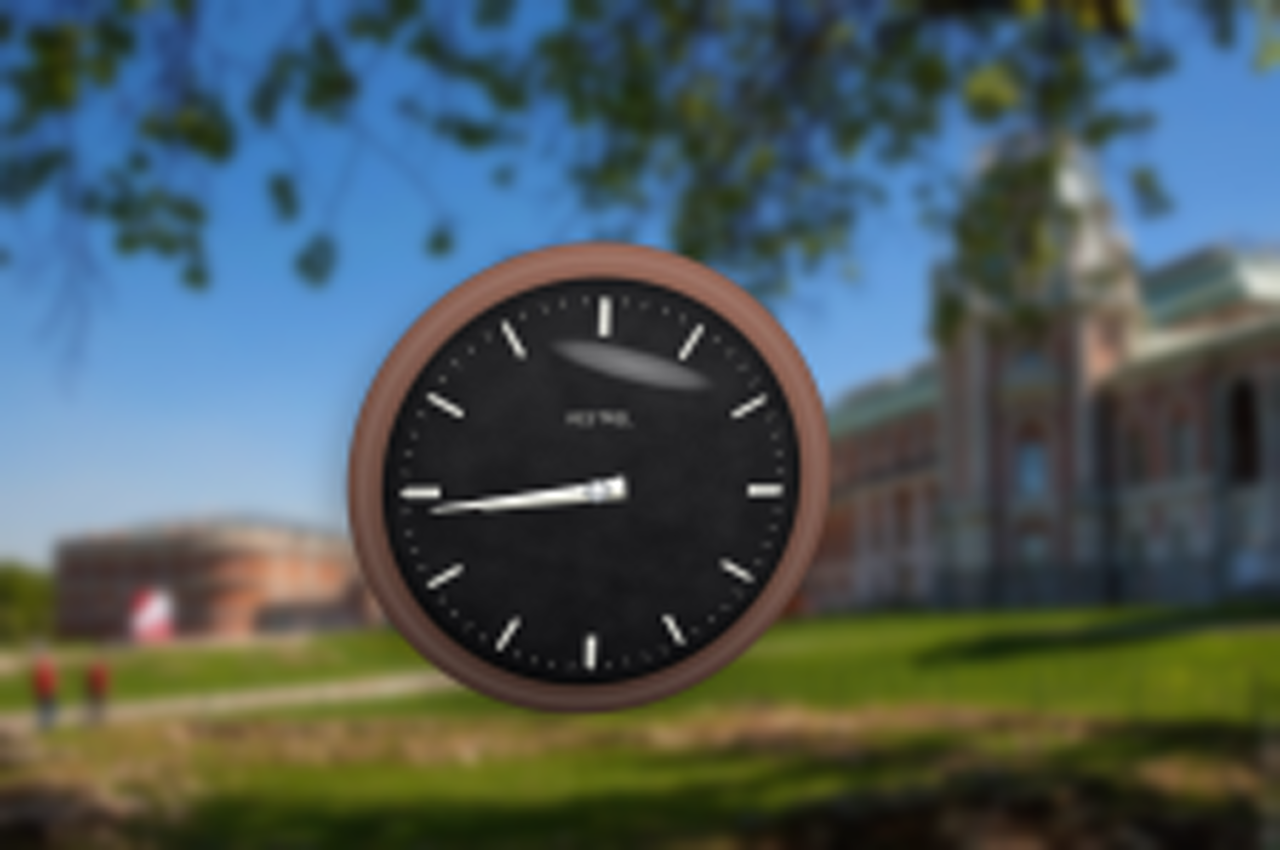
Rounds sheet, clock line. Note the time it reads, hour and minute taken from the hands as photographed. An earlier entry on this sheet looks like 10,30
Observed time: 8,44
